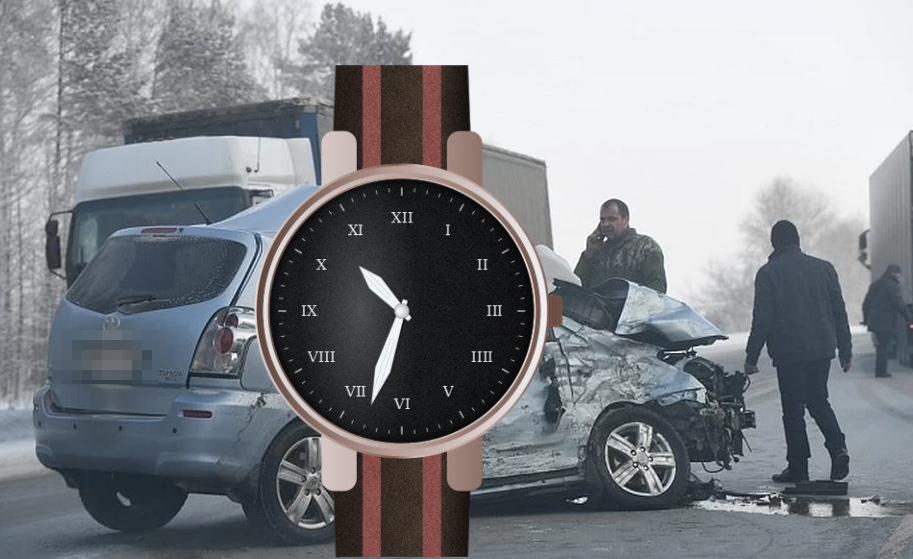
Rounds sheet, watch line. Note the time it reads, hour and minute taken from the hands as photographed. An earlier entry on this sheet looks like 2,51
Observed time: 10,33
